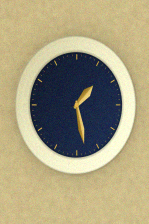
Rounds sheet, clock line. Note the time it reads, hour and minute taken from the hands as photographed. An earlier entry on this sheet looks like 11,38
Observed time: 1,28
